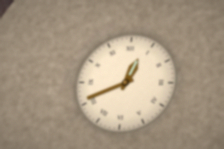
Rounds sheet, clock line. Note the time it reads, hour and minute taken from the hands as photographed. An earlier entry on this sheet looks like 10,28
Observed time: 12,41
